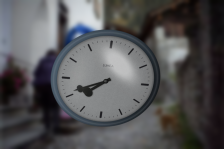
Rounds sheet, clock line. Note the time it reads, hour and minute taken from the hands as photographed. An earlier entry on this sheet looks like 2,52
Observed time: 7,41
